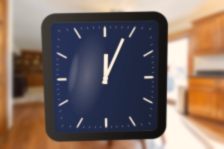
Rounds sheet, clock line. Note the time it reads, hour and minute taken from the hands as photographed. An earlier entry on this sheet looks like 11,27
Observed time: 12,04
